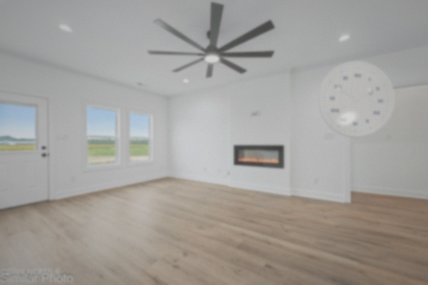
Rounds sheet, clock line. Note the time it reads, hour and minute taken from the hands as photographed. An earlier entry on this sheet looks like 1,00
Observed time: 1,50
